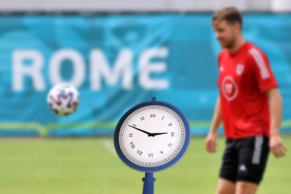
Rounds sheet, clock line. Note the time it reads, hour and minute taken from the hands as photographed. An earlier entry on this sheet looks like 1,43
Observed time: 2,49
